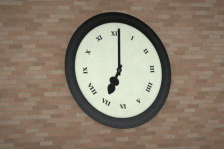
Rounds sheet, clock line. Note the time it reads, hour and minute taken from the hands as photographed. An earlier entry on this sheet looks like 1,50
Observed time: 7,01
